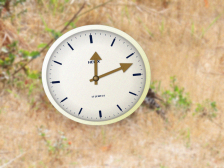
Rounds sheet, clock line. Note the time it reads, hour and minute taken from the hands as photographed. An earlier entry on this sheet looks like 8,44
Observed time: 12,12
